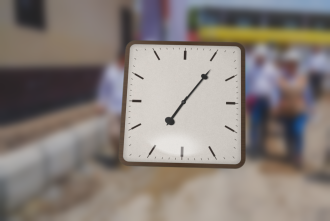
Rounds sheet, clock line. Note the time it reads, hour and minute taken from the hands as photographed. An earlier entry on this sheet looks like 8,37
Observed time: 7,06
